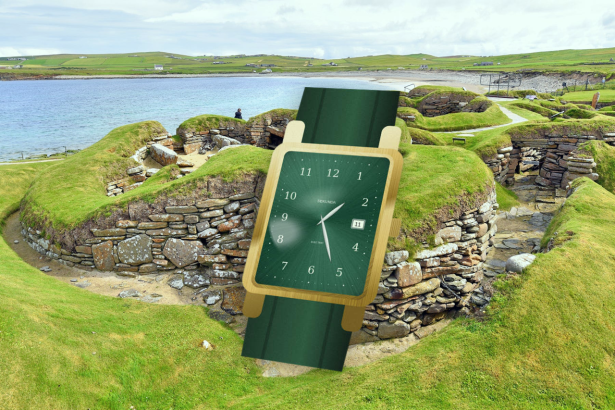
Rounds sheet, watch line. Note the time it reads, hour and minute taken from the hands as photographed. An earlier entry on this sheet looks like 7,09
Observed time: 1,26
